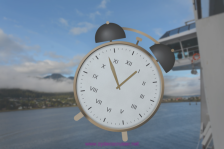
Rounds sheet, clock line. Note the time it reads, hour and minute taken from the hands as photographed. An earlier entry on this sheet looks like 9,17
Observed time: 12,53
